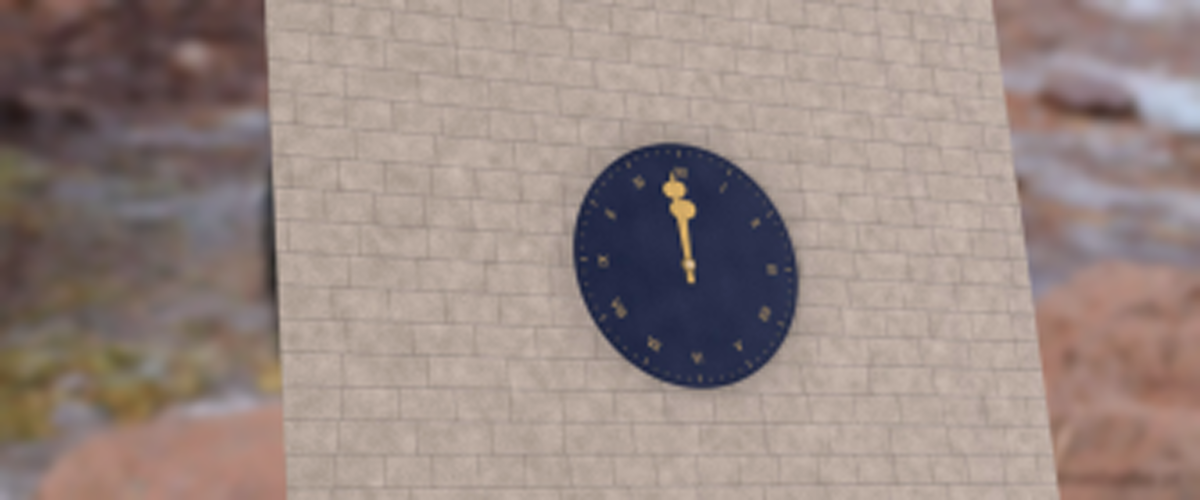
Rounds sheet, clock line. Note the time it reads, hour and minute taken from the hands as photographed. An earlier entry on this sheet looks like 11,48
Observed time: 11,59
